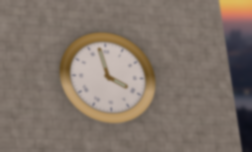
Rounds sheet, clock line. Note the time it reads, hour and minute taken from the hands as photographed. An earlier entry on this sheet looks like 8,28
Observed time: 3,58
